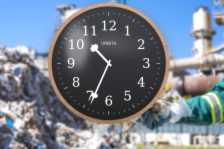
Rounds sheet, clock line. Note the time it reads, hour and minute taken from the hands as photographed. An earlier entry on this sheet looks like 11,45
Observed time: 10,34
